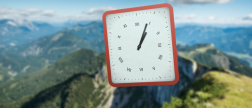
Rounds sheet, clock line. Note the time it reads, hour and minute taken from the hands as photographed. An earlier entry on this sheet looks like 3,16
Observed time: 1,04
